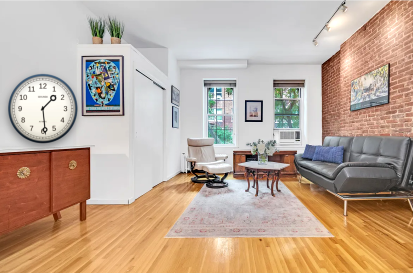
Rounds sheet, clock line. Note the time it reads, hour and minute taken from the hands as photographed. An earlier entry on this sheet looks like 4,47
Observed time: 1,29
